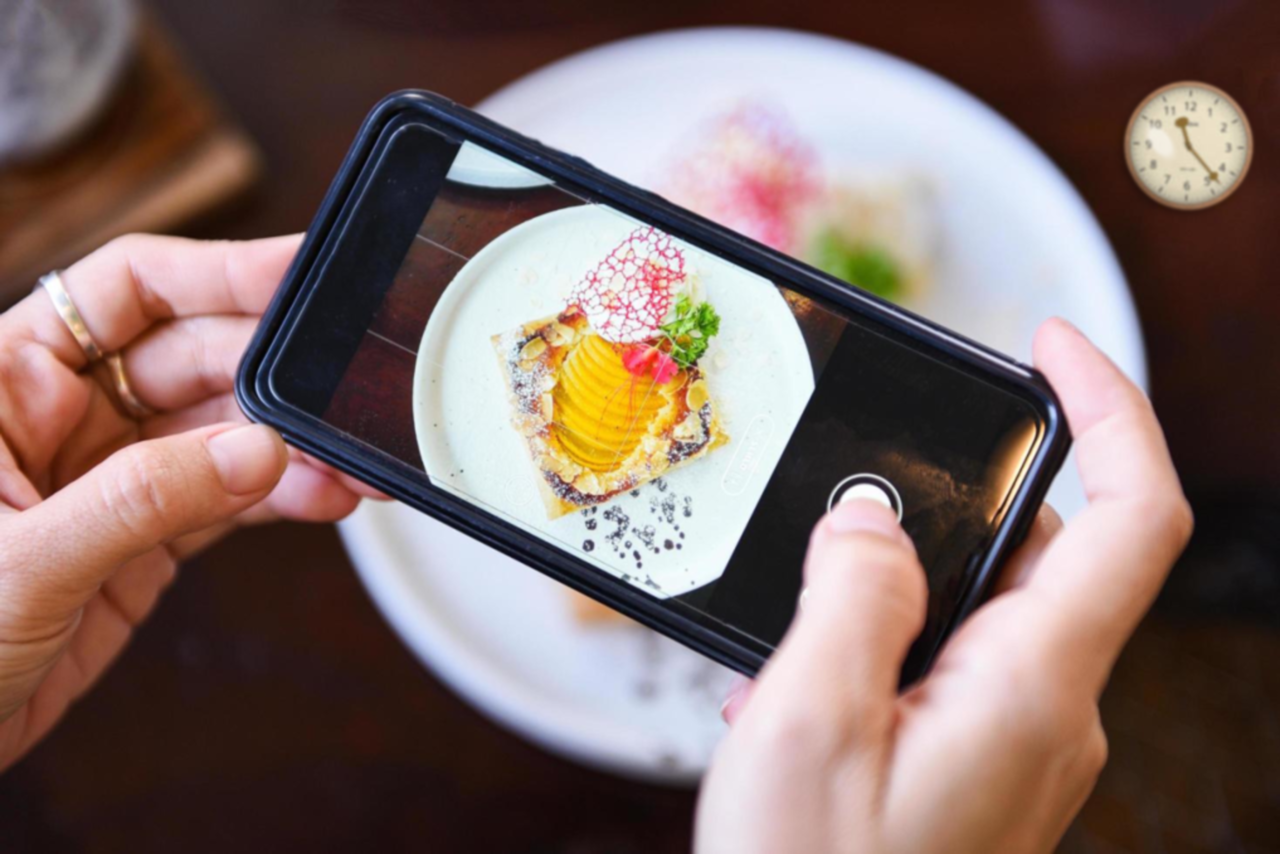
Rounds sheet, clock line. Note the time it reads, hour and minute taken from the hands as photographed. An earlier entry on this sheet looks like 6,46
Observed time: 11,23
